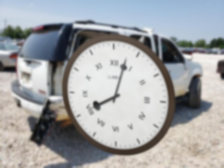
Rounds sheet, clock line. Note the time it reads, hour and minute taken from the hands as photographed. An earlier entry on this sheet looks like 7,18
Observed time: 8,03
